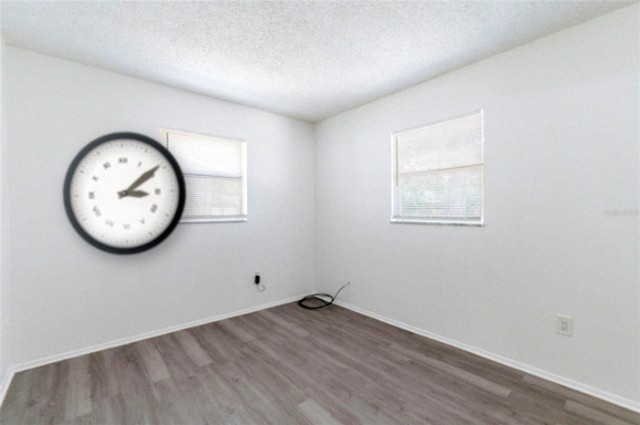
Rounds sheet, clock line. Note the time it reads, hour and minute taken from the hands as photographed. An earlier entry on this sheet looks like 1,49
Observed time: 3,09
